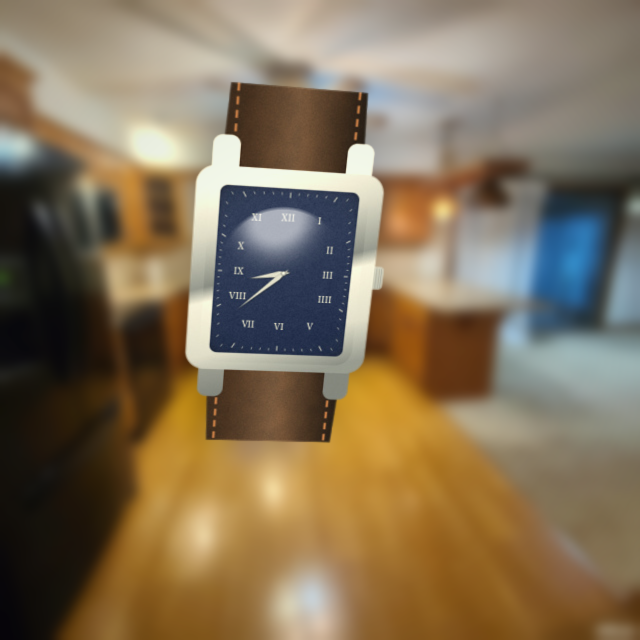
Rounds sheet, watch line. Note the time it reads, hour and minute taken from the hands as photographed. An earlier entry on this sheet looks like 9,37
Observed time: 8,38
